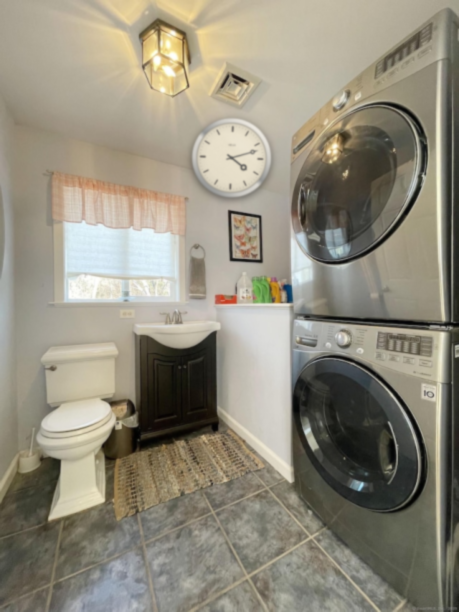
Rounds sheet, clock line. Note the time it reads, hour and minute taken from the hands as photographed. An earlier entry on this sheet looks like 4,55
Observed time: 4,12
